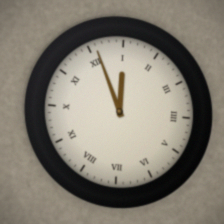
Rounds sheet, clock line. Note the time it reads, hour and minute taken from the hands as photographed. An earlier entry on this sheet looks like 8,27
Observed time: 1,01
